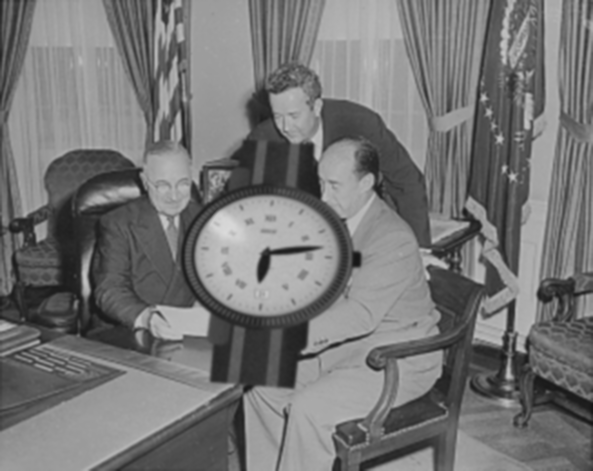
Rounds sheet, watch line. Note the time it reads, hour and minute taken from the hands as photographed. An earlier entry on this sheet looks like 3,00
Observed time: 6,13
